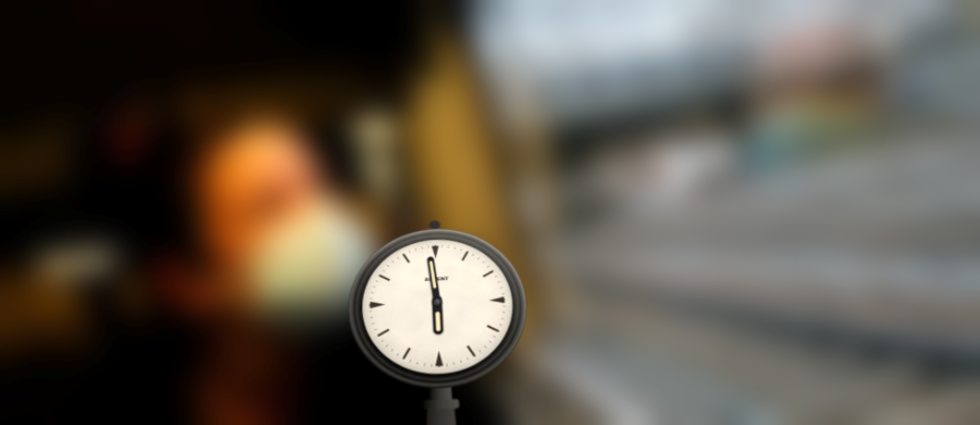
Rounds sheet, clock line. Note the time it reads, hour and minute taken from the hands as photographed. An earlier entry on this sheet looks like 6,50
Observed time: 5,59
